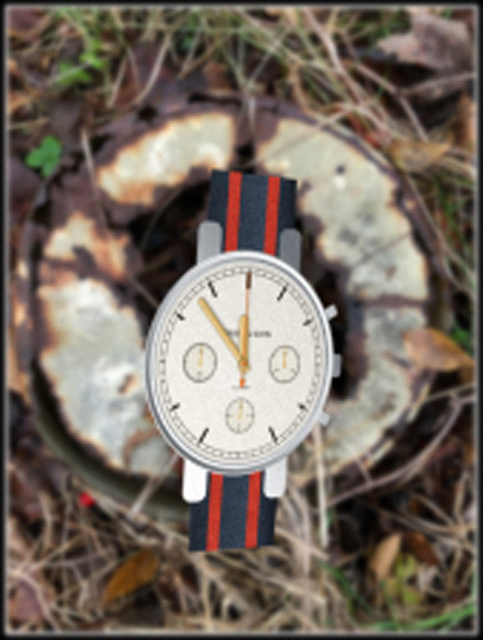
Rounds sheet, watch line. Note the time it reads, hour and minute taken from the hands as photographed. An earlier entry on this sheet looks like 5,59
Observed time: 11,53
